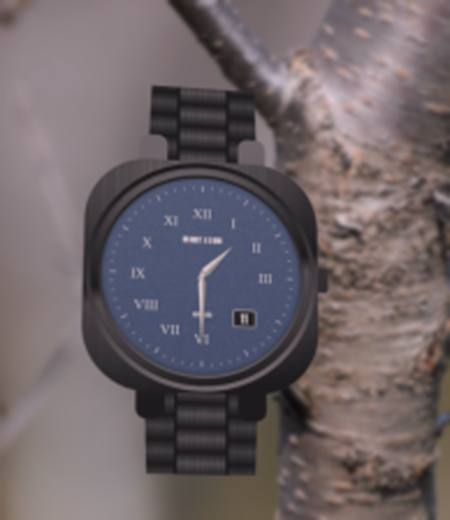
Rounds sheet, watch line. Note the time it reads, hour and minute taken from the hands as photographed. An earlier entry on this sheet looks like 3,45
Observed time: 1,30
